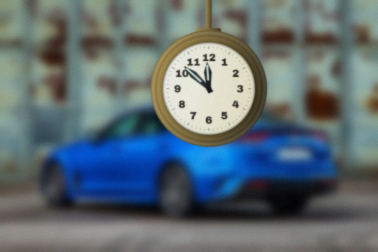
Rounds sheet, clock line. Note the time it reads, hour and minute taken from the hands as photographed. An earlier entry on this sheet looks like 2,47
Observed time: 11,52
